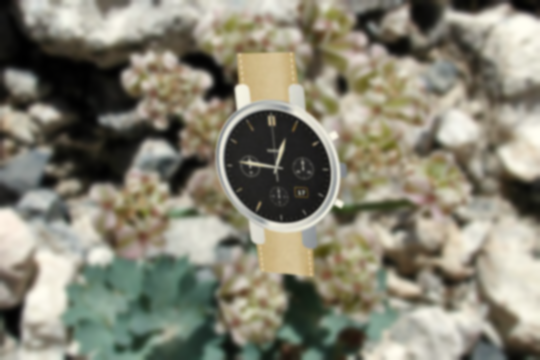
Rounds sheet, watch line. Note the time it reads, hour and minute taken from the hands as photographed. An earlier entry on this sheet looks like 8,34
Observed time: 12,46
